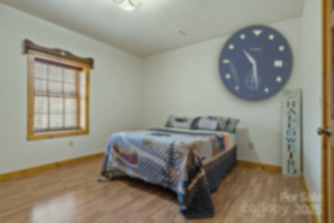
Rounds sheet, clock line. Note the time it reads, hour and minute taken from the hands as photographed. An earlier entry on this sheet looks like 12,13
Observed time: 10,28
